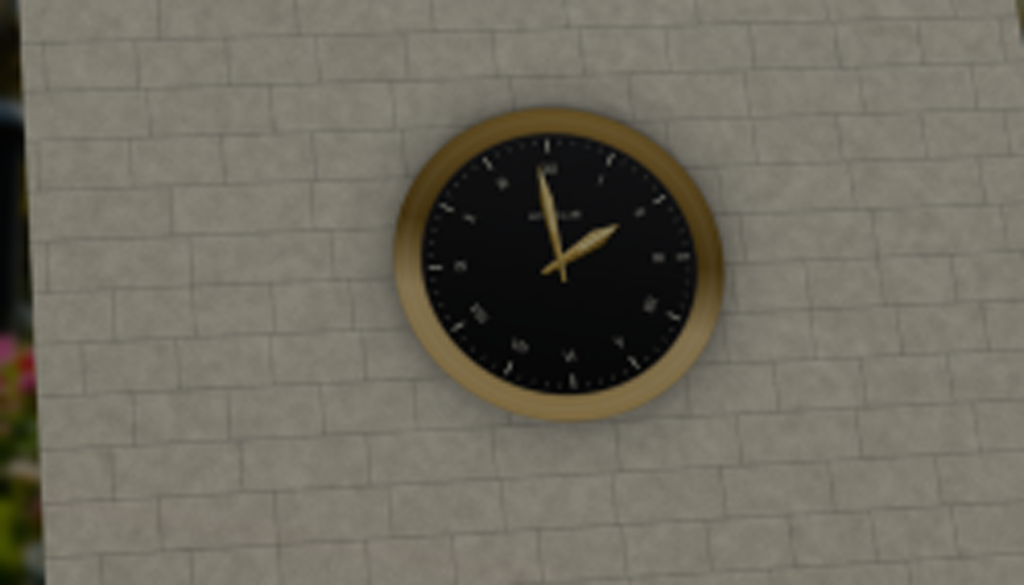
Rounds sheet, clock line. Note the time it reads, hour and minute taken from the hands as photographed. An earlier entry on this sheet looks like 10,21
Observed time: 1,59
